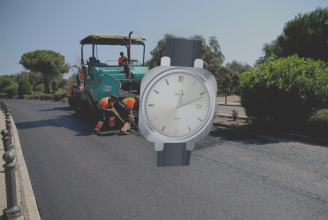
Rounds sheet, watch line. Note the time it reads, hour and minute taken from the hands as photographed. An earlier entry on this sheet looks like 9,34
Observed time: 12,11
